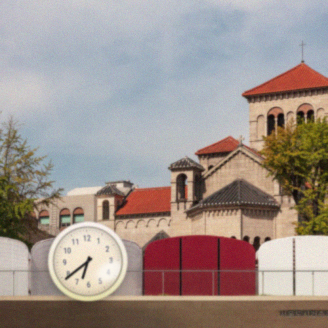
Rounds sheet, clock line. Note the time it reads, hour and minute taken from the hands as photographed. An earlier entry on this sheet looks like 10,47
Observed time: 6,39
